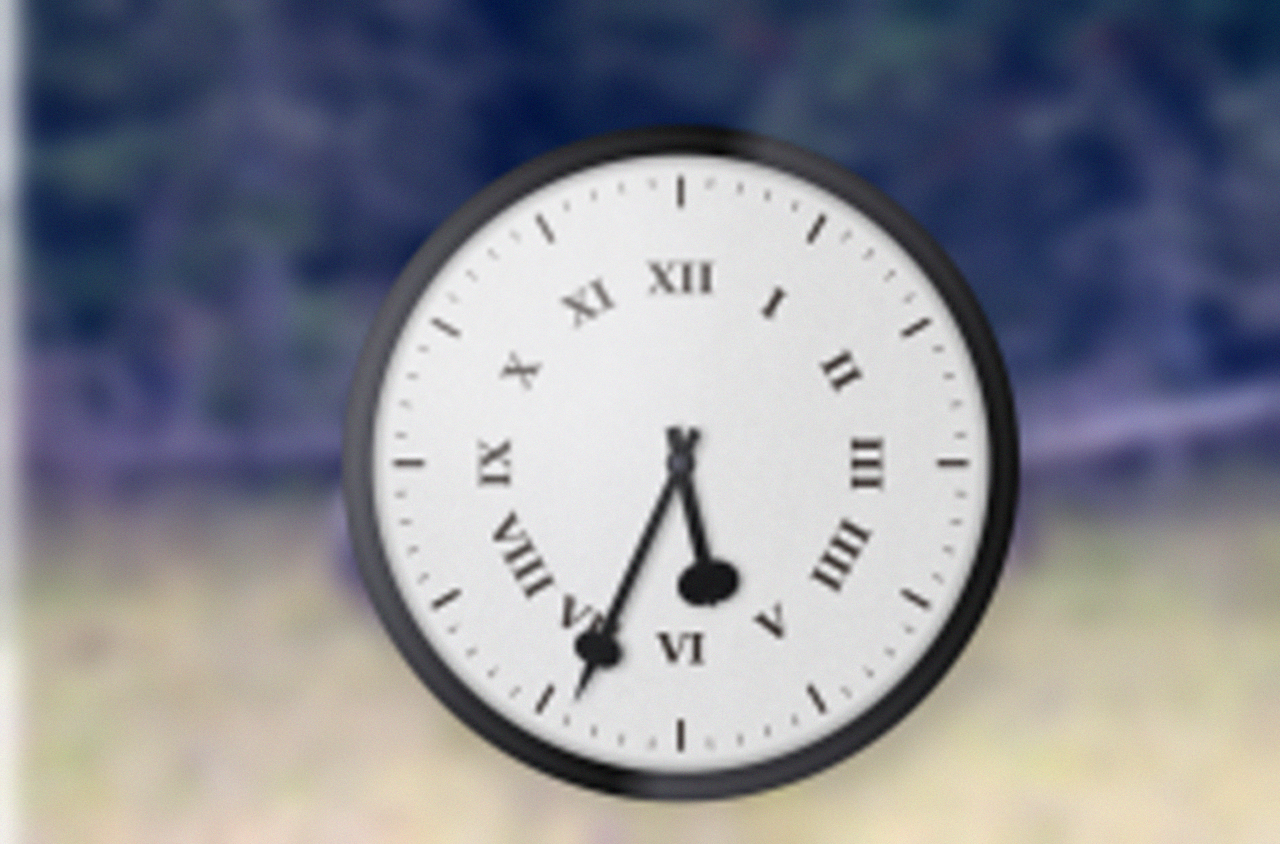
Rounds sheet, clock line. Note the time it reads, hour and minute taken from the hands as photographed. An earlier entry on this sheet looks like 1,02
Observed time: 5,34
